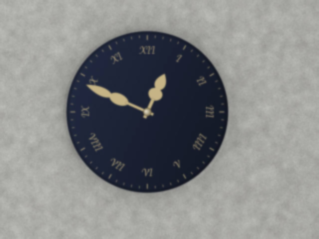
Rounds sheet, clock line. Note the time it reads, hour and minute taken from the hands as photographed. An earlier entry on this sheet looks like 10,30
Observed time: 12,49
